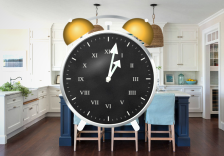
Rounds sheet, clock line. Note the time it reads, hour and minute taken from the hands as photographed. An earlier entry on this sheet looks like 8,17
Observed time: 1,02
